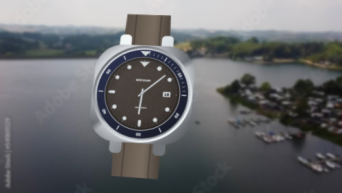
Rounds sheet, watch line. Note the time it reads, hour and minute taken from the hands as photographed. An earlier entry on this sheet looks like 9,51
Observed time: 6,08
